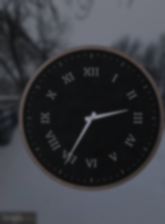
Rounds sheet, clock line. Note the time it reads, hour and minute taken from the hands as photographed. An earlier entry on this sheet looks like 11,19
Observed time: 2,35
